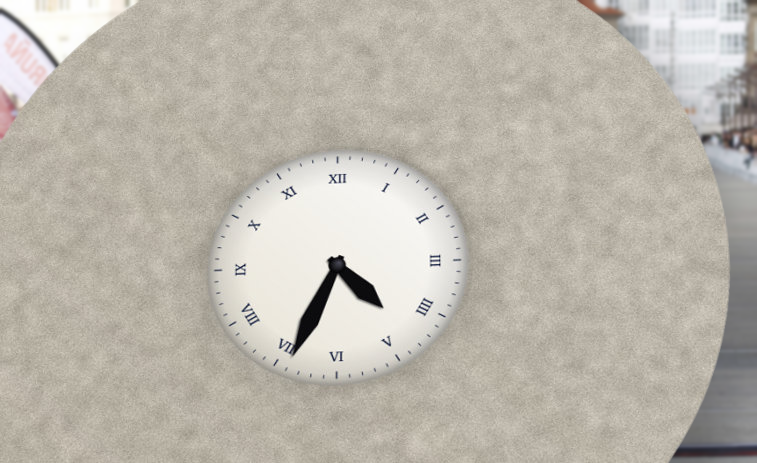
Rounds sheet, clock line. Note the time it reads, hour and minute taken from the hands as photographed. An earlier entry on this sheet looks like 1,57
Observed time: 4,34
